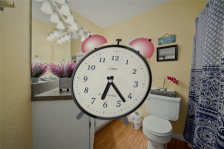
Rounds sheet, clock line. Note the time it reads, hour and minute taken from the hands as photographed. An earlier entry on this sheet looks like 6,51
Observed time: 6,23
